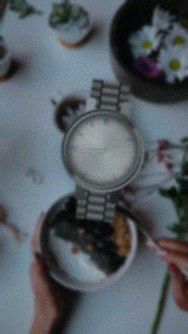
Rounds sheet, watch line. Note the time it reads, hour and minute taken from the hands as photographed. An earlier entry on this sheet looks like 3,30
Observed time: 8,44
